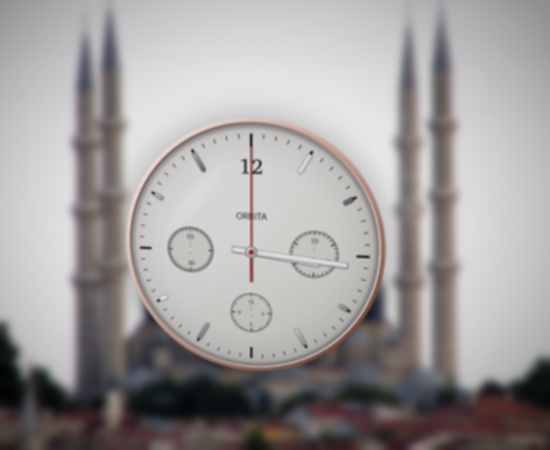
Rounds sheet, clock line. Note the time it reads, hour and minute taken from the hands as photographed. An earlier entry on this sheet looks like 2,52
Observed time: 3,16
